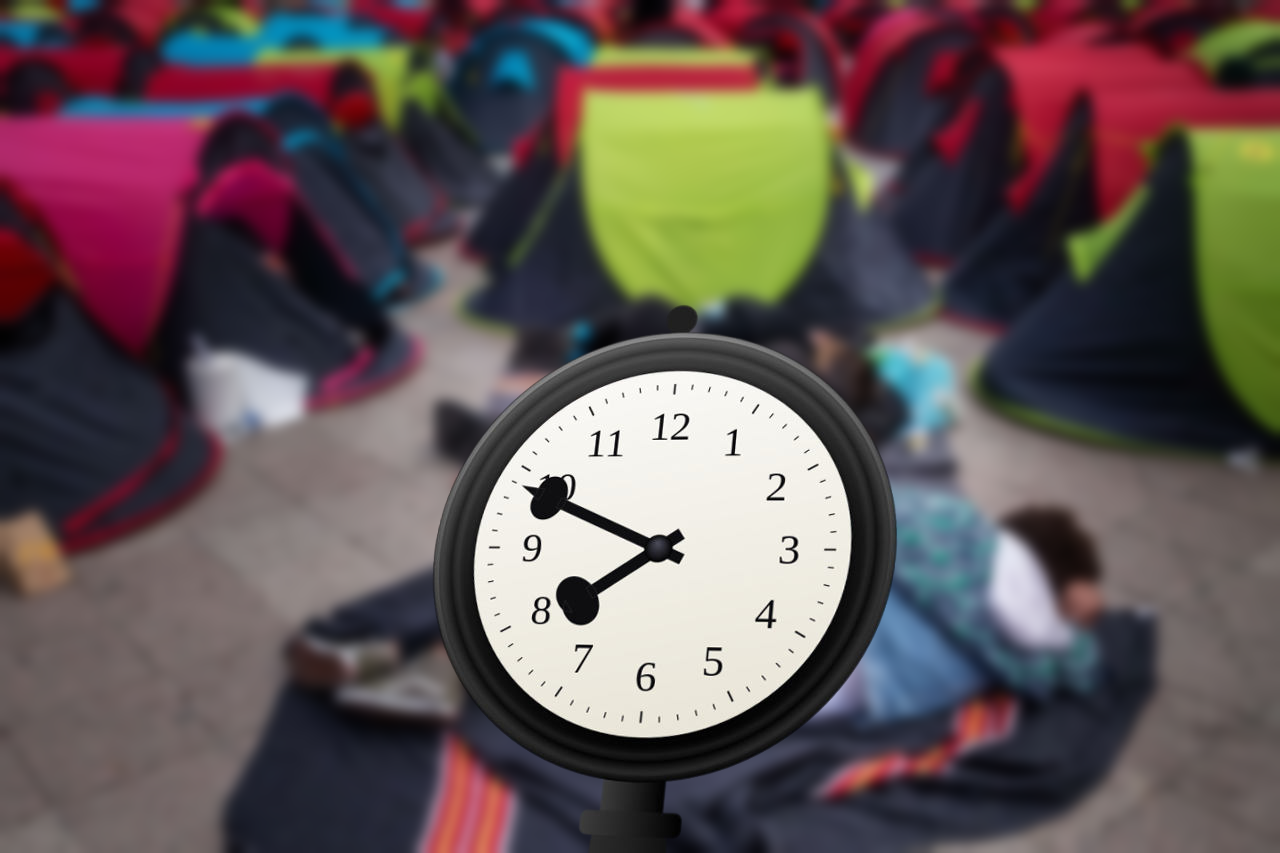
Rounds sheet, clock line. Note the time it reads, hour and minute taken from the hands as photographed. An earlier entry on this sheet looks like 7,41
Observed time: 7,49
